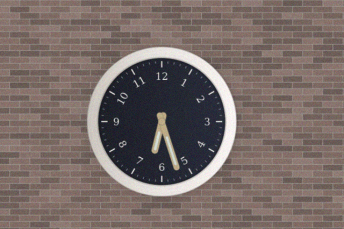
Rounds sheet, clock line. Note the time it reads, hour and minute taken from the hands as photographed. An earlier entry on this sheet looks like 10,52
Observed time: 6,27
